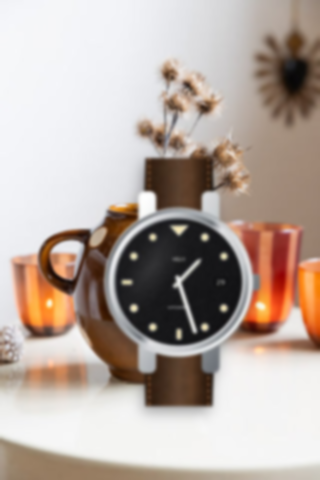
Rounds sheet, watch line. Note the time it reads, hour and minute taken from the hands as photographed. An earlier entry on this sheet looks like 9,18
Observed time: 1,27
